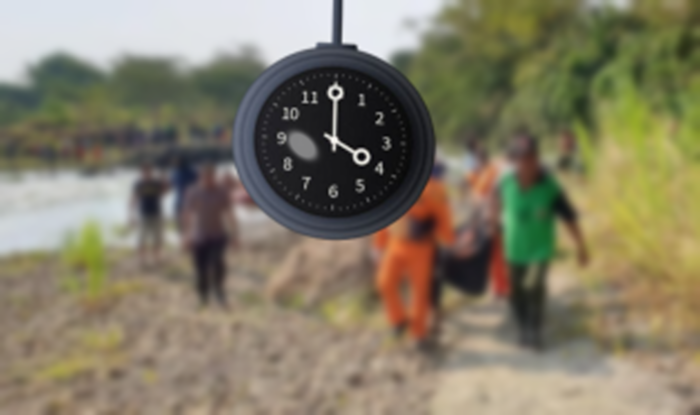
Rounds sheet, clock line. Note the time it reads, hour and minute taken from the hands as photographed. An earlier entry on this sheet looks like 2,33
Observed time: 4,00
